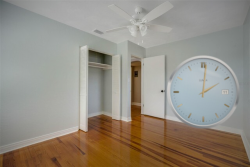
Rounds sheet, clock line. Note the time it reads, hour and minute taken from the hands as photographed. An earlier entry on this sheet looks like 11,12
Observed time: 2,01
